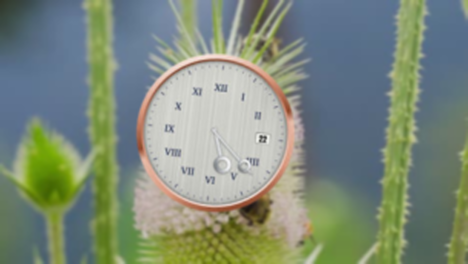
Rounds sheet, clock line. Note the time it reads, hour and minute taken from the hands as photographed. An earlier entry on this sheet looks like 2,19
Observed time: 5,22
